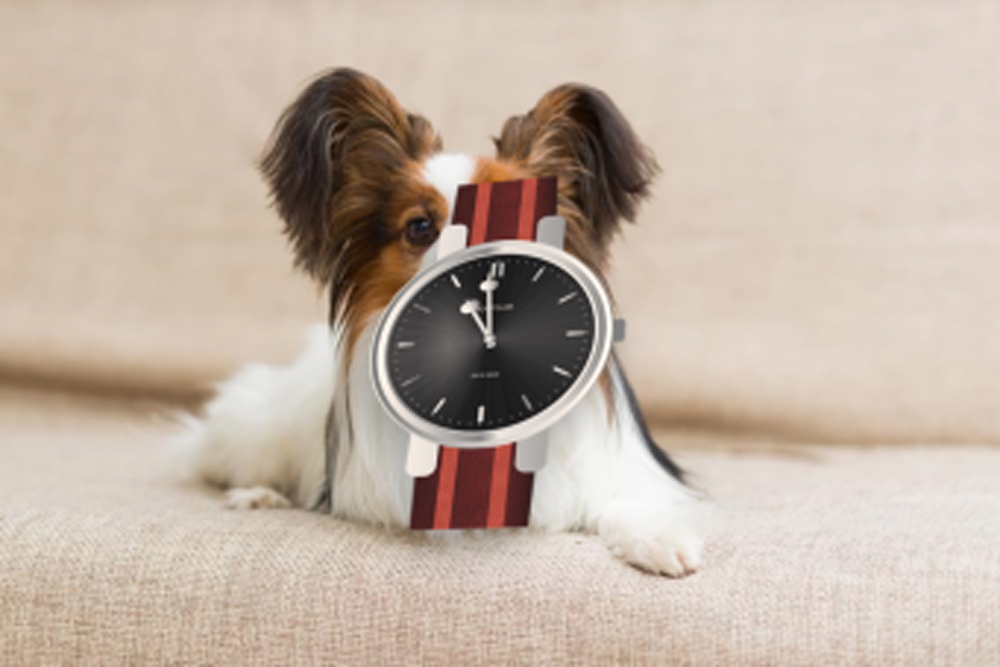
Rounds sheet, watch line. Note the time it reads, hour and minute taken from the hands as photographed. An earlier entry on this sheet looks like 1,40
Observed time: 10,59
